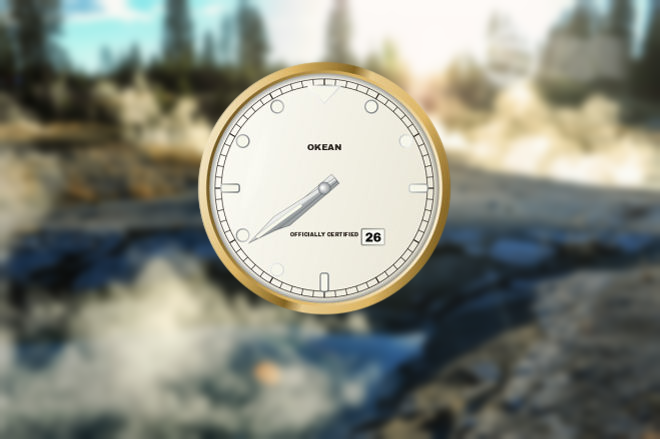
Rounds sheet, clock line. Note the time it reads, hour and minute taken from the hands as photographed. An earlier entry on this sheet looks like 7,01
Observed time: 7,39
